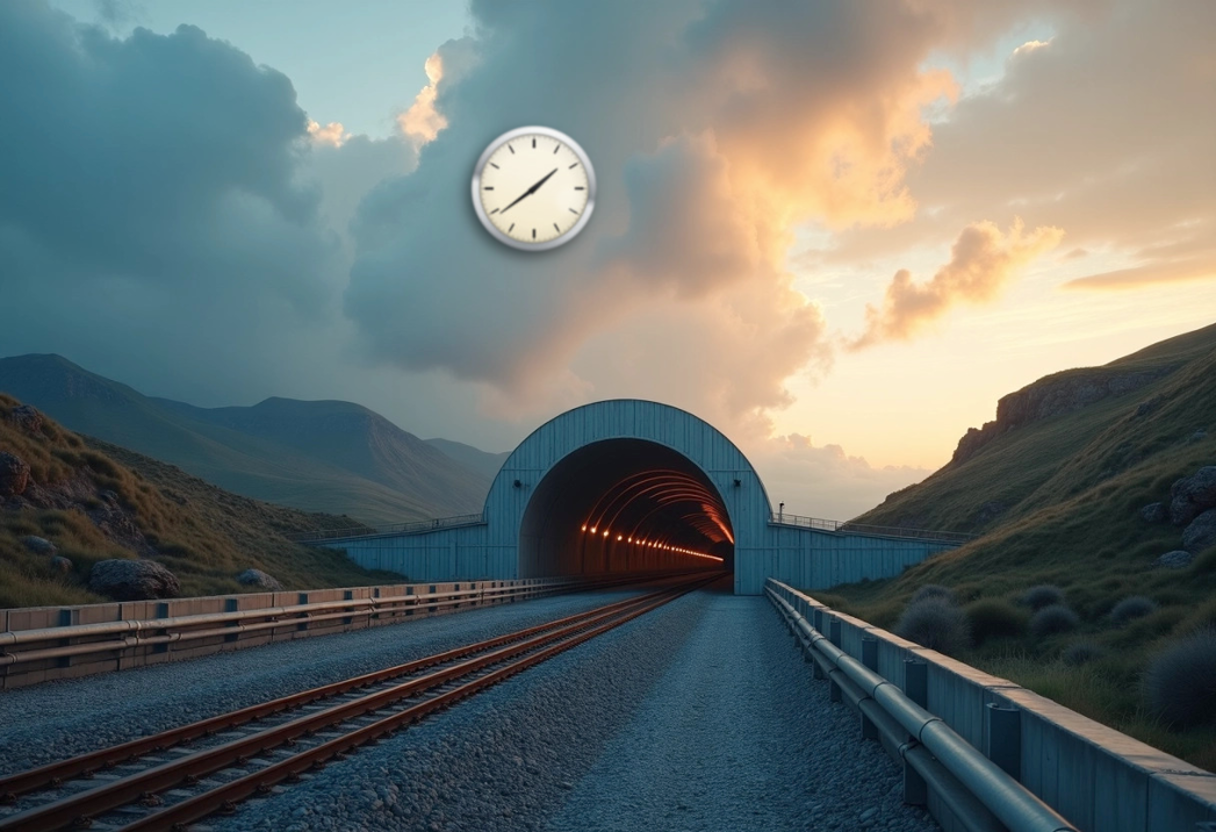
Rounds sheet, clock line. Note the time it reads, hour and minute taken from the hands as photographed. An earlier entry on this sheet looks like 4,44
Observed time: 1,39
